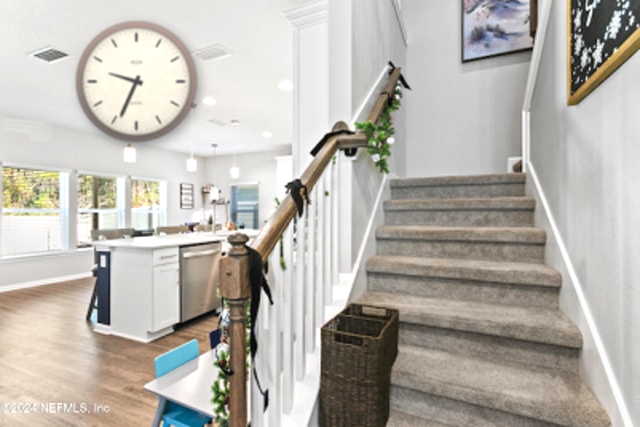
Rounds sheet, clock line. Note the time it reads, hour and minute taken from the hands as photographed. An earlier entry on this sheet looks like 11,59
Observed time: 9,34
